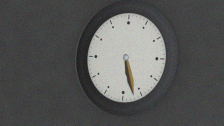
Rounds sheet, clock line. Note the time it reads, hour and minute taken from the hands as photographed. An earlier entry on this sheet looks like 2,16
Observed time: 5,27
